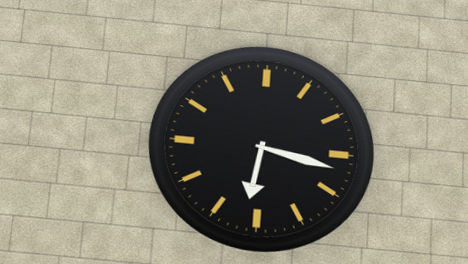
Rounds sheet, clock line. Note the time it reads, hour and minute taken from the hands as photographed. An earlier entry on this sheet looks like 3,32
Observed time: 6,17
